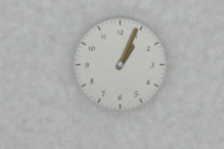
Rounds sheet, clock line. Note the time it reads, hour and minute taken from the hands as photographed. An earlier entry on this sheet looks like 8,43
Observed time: 1,04
